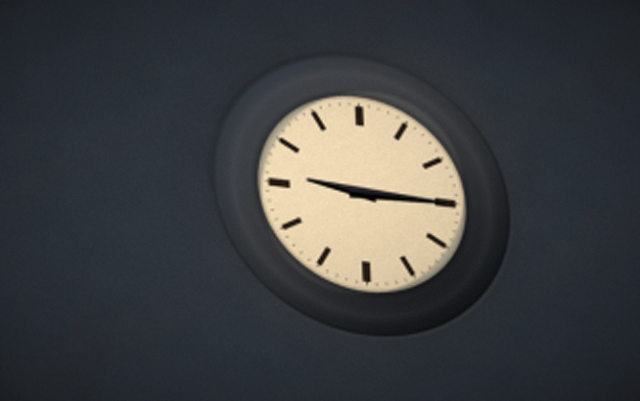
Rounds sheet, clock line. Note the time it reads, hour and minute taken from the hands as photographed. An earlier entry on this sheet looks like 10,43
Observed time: 9,15
